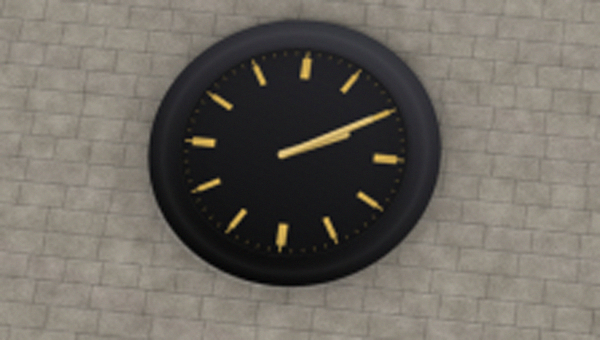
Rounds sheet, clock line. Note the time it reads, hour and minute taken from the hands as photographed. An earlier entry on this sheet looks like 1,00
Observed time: 2,10
